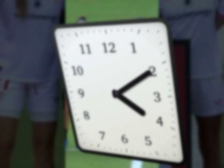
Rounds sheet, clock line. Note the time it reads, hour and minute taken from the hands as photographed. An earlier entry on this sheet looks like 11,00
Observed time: 4,10
